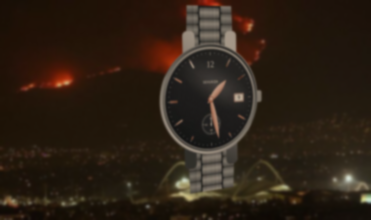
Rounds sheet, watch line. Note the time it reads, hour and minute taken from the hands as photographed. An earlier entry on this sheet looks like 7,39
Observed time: 1,28
